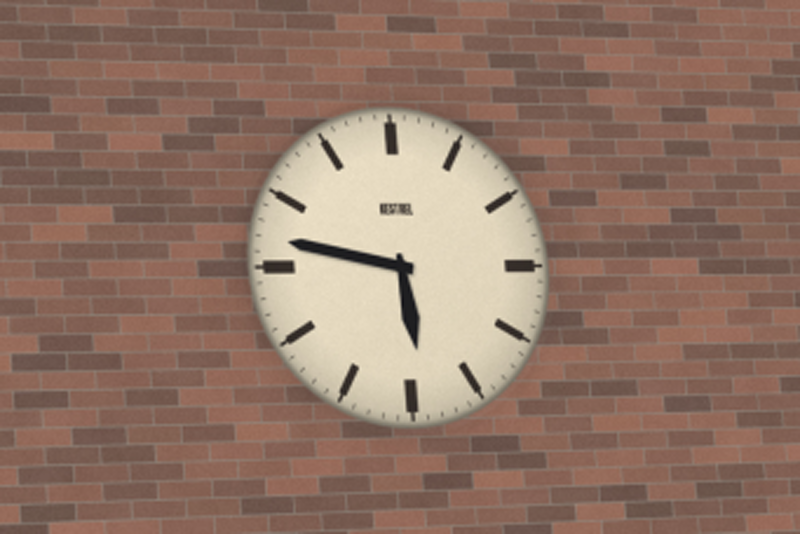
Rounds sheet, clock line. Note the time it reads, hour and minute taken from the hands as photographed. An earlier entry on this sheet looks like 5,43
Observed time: 5,47
